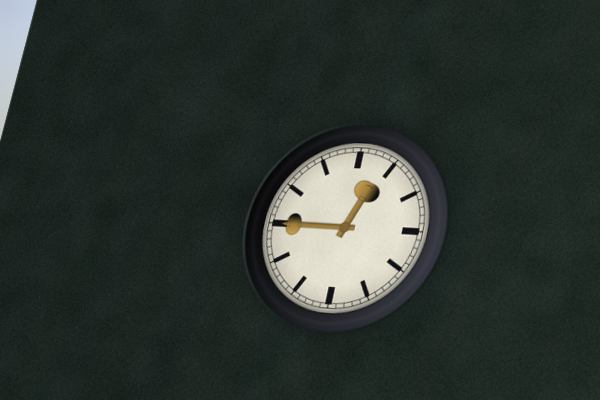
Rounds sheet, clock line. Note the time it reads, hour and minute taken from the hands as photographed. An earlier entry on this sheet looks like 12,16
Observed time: 12,45
